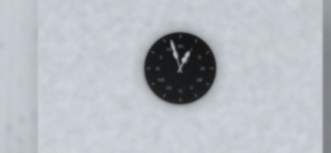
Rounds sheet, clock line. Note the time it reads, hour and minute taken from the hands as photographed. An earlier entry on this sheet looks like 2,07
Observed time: 12,57
